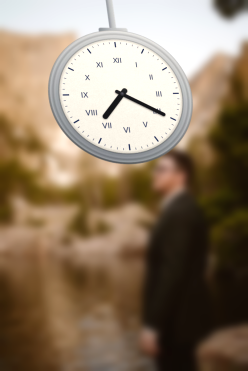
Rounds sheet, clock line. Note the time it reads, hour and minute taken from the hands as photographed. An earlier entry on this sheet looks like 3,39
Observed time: 7,20
